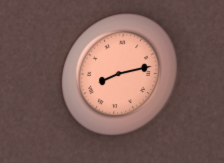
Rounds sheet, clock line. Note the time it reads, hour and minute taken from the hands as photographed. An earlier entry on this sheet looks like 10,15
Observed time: 8,13
